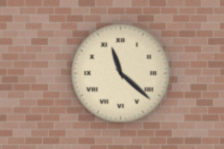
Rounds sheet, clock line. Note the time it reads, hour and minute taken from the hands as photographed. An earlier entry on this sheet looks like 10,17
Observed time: 11,22
